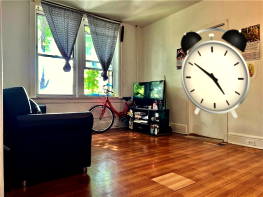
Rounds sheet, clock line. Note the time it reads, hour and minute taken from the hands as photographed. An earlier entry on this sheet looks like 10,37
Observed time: 4,51
